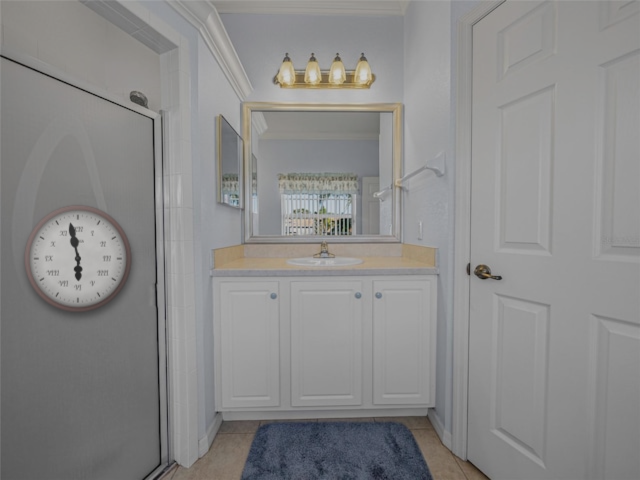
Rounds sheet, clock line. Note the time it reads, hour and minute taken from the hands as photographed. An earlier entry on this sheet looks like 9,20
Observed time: 5,58
